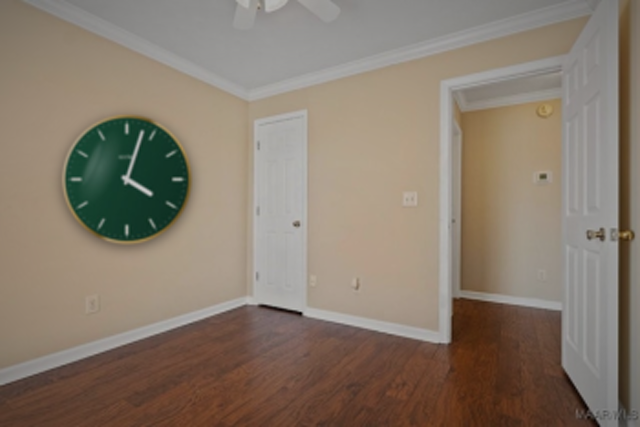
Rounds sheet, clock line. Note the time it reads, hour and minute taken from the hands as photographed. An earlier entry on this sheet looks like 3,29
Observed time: 4,03
